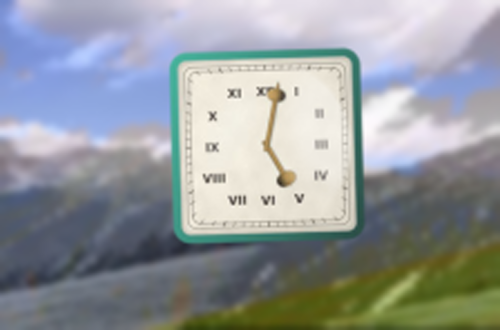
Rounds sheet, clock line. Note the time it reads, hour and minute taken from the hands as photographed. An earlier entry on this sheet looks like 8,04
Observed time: 5,02
